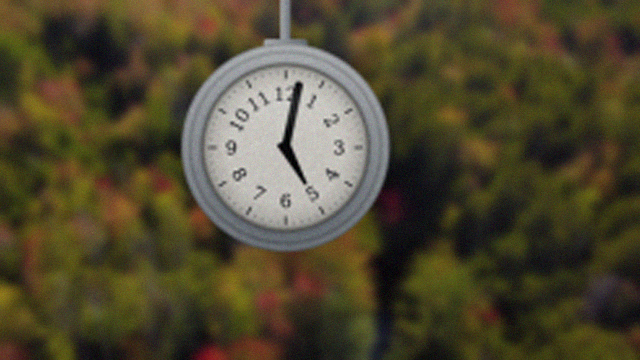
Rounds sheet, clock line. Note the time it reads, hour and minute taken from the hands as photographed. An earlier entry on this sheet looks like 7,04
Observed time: 5,02
